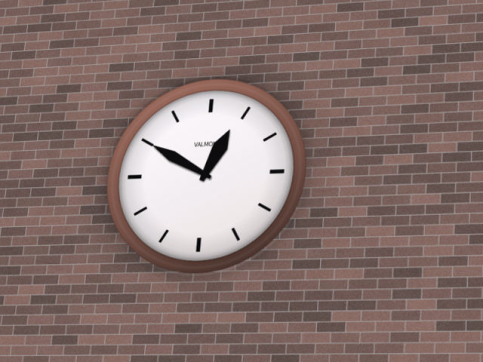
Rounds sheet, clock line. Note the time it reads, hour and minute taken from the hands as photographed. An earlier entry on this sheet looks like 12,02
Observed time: 12,50
